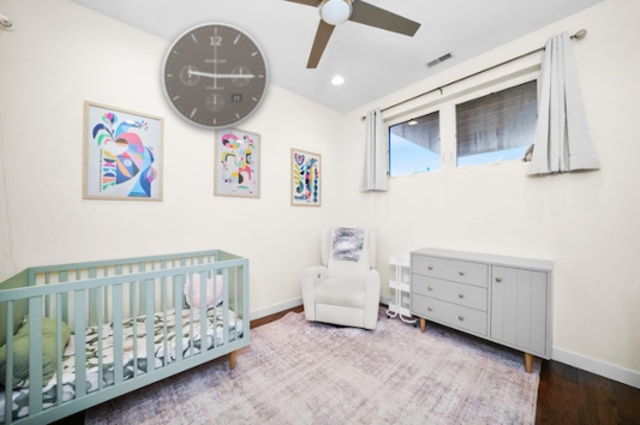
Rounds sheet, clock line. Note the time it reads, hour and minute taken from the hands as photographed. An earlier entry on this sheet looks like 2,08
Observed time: 9,15
